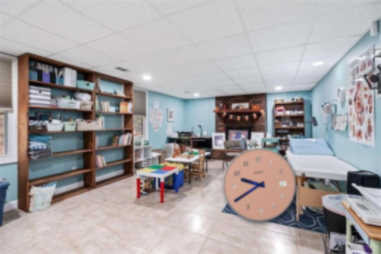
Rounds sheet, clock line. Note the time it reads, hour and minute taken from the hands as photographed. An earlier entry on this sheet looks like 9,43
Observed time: 9,40
